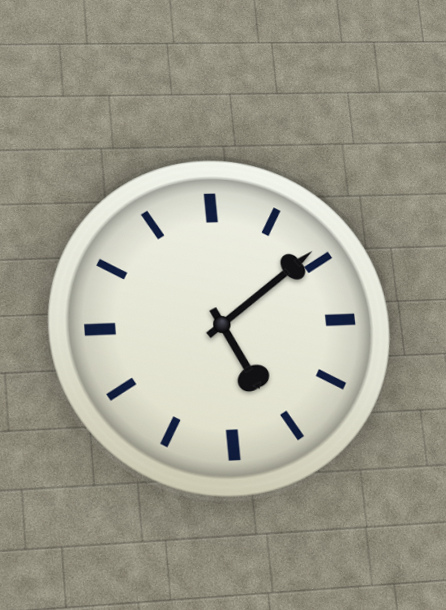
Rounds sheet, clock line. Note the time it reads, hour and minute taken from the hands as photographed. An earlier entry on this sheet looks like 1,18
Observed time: 5,09
